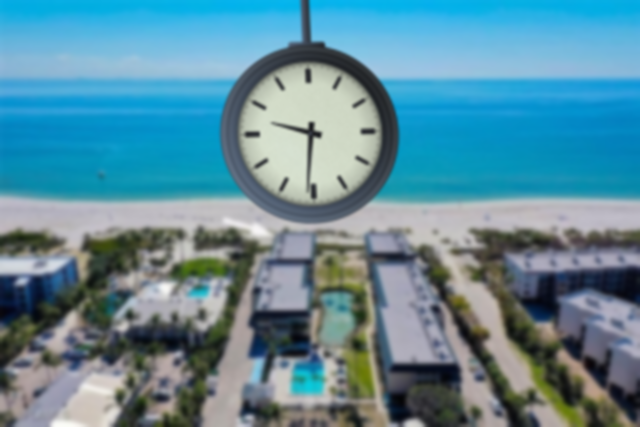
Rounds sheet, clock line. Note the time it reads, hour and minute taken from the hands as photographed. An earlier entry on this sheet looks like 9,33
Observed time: 9,31
